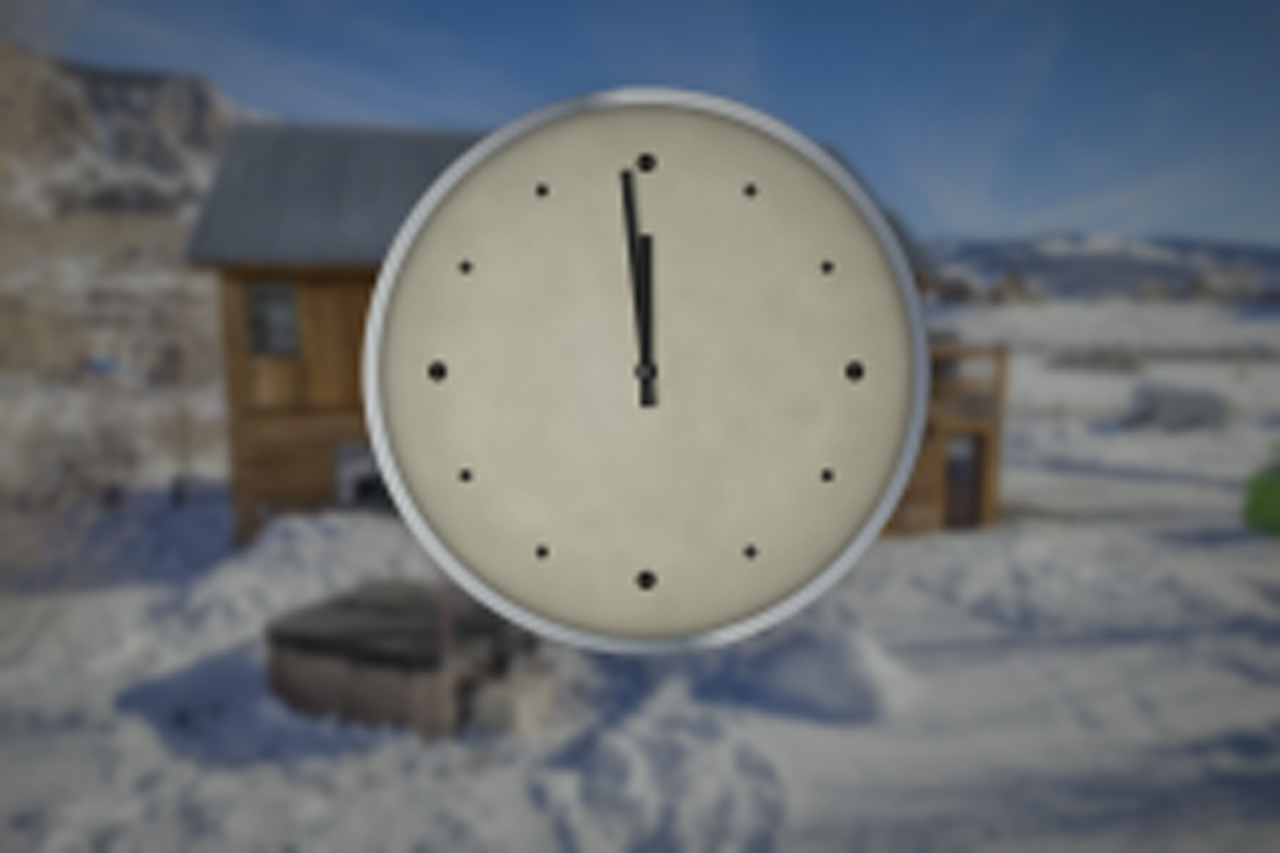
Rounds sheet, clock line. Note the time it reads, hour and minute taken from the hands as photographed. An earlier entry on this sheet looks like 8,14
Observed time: 11,59
